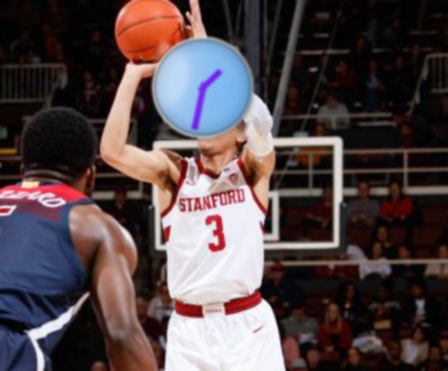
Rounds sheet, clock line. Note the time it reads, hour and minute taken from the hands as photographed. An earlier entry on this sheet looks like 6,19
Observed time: 1,32
